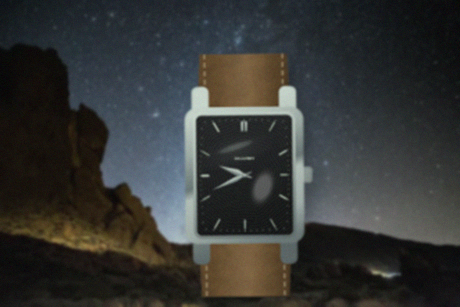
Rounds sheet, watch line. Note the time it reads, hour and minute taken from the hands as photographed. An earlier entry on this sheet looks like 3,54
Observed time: 9,41
